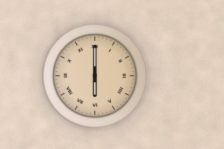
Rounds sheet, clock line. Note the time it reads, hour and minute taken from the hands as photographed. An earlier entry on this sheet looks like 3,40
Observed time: 6,00
